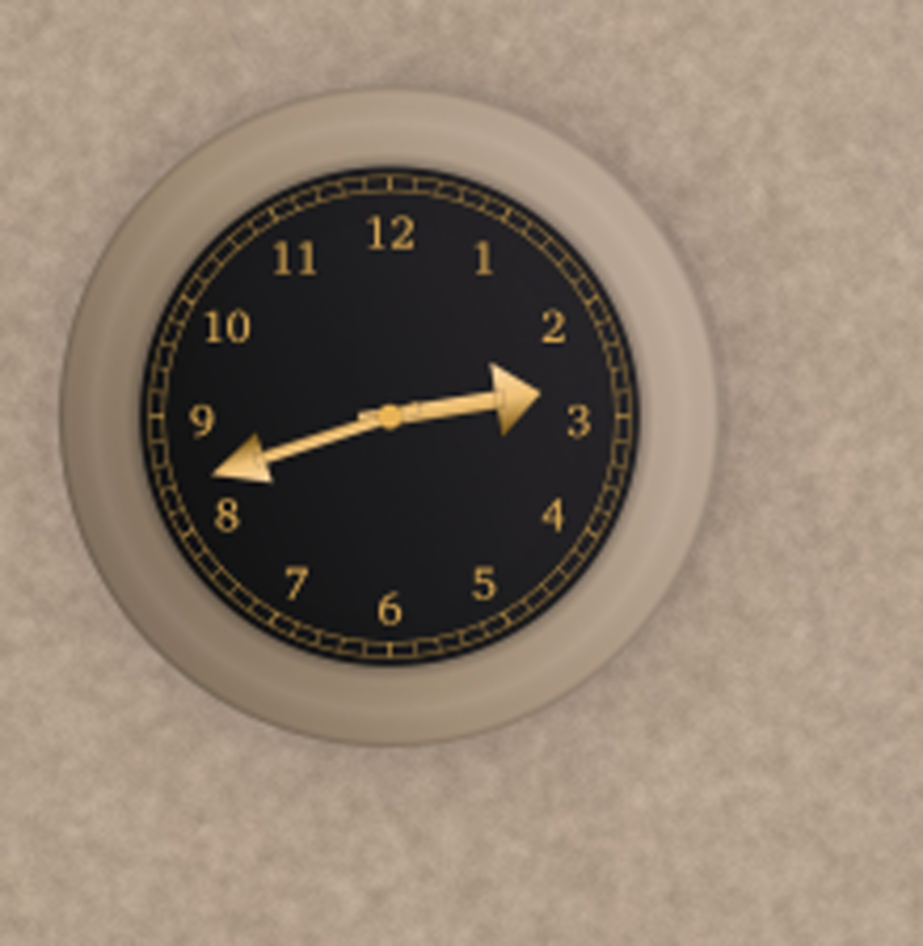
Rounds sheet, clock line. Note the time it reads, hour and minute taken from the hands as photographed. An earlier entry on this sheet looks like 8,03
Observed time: 2,42
